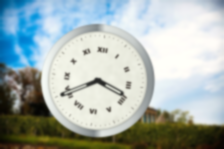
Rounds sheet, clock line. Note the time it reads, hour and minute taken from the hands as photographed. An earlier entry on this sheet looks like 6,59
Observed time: 3,40
